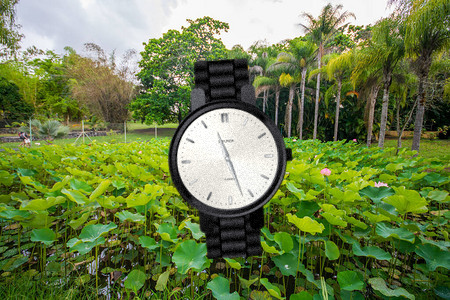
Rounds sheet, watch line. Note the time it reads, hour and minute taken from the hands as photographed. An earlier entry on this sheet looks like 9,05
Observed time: 11,27
